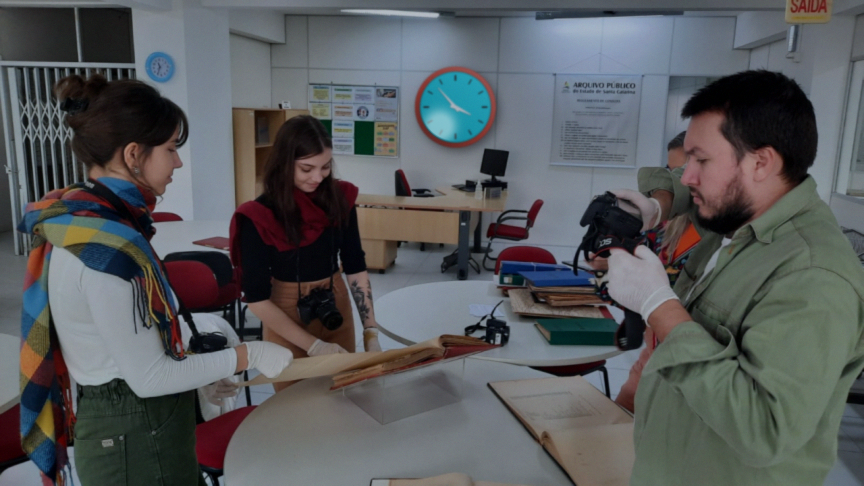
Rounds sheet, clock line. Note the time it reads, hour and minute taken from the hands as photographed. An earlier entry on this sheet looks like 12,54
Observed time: 3,53
